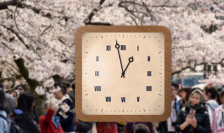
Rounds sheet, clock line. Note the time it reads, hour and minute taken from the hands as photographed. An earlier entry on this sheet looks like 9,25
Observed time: 12,58
